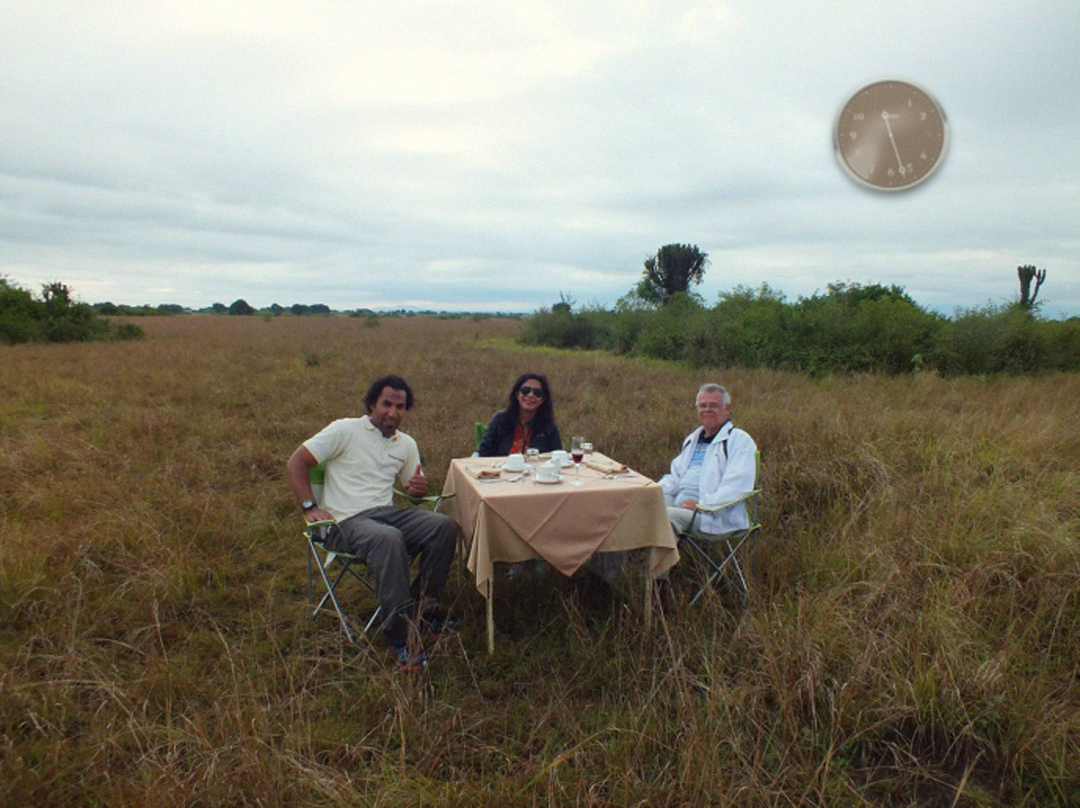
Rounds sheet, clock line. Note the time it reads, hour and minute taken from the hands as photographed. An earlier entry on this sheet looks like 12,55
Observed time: 11,27
